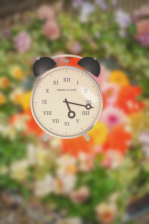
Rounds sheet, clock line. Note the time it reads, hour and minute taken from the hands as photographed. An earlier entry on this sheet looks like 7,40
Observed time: 5,17
